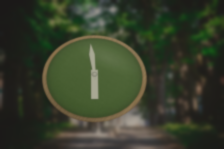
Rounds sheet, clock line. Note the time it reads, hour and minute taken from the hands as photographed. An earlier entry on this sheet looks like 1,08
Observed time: 5,59
